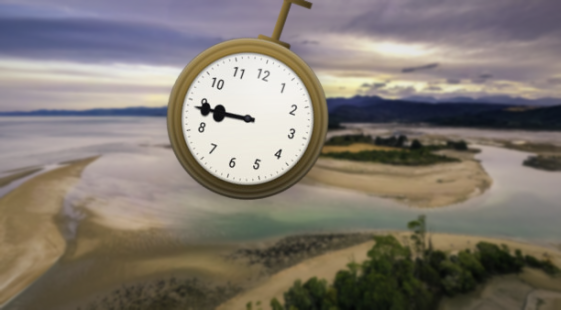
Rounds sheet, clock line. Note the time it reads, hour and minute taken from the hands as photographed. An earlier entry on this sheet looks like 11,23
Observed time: 8,44
